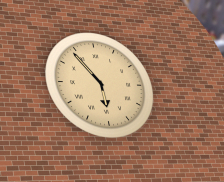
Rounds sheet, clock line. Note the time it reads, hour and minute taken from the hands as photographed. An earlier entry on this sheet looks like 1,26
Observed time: 5,54
